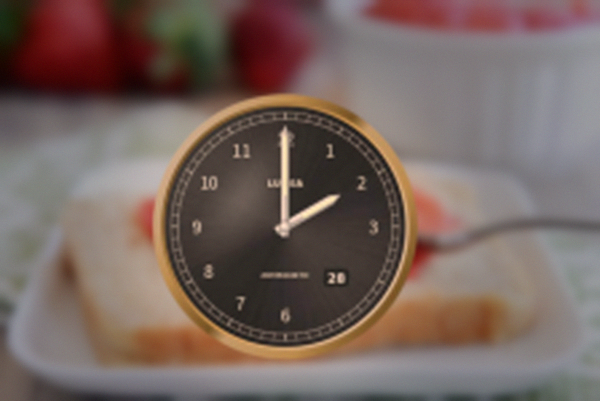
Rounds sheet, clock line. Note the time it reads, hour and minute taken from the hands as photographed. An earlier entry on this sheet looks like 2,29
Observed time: 2,00
